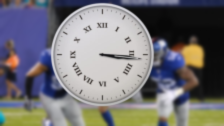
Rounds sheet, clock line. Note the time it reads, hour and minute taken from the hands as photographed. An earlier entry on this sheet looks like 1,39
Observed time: 3,16
